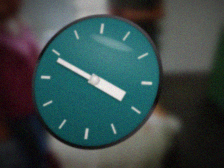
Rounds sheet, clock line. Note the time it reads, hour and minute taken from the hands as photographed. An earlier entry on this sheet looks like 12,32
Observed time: 3,49
